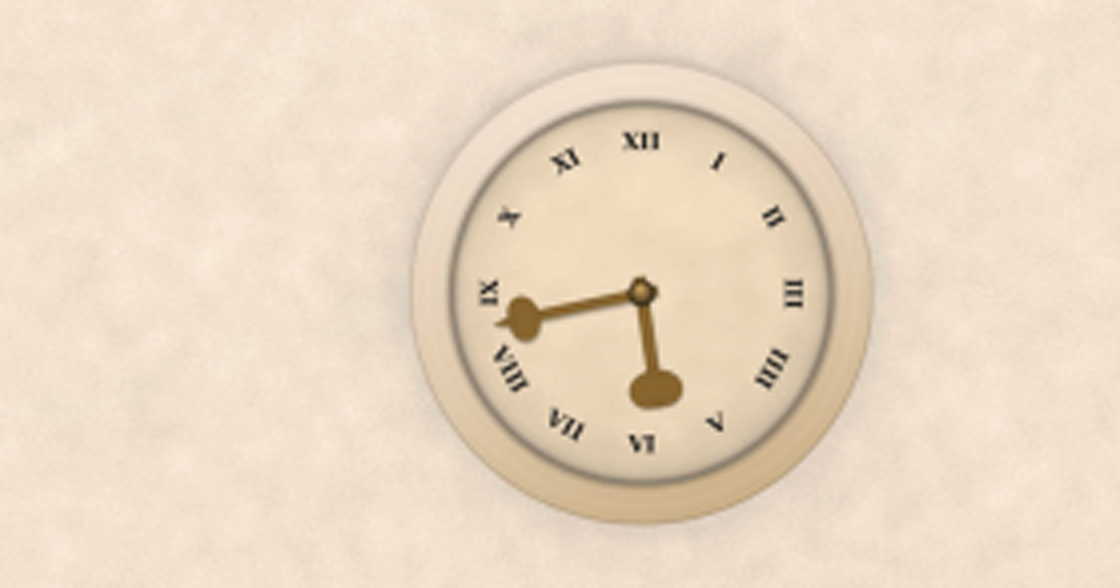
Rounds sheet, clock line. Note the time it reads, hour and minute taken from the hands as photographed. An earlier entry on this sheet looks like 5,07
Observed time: 5,43
